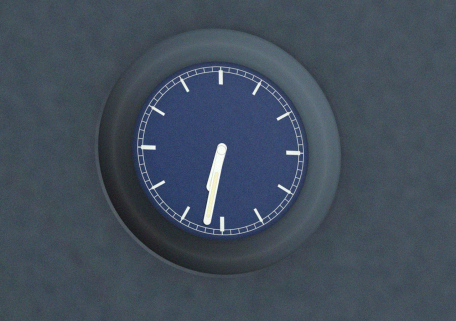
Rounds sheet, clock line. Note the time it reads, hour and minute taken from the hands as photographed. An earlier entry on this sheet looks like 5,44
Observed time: 6,32
